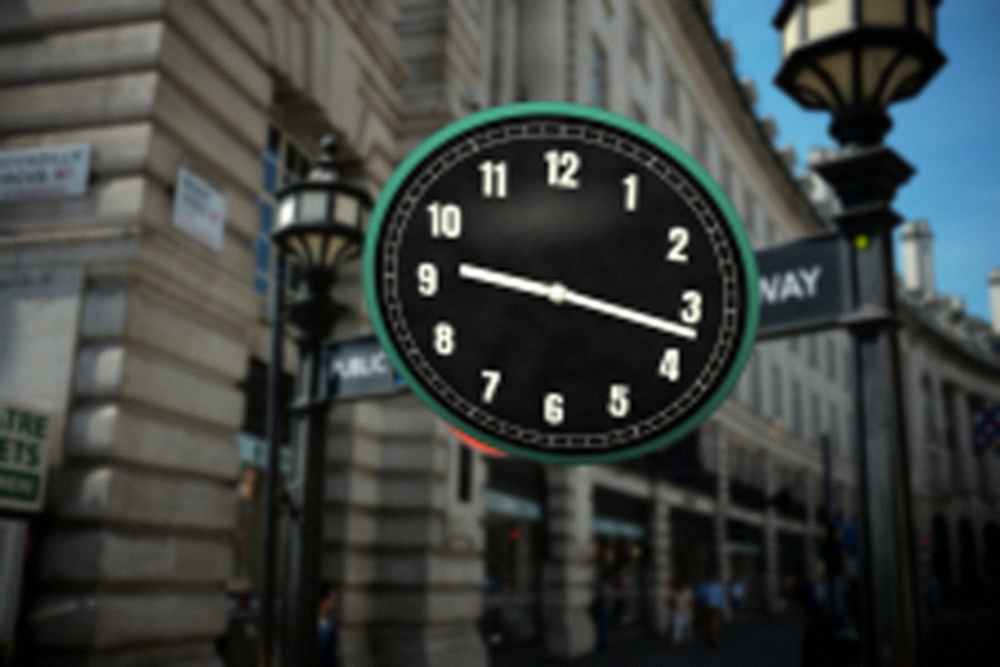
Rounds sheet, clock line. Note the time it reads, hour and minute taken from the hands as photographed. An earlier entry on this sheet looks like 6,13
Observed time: 9,17
